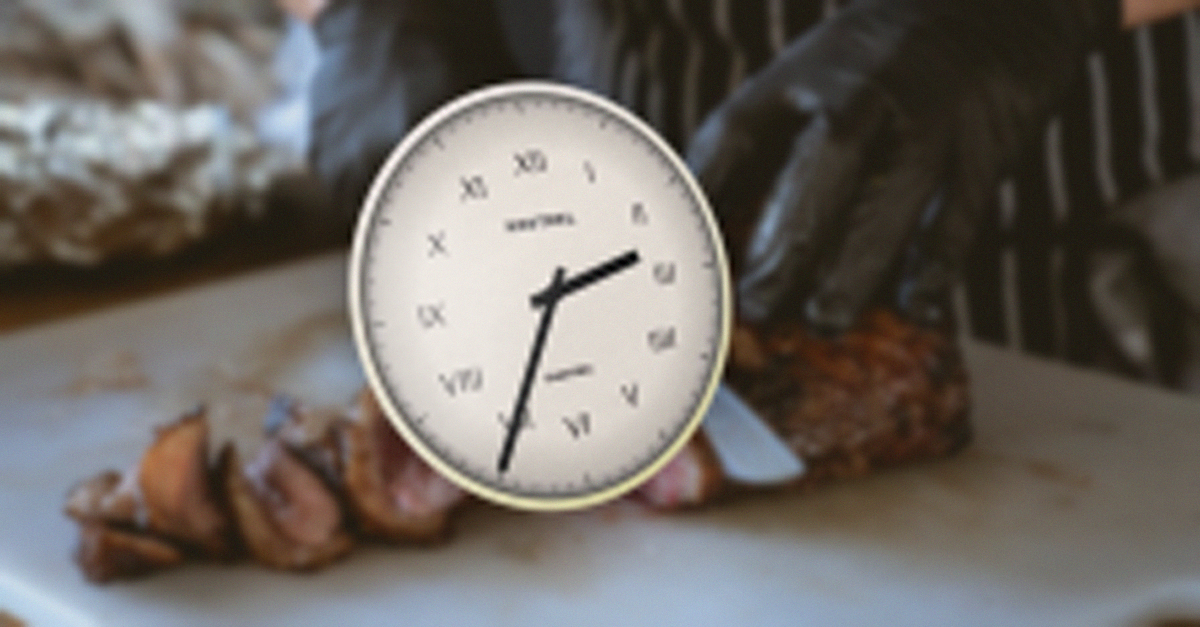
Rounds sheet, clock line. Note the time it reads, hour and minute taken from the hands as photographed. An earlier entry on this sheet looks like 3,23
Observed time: 2,35
